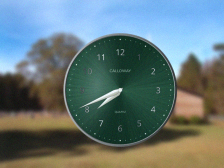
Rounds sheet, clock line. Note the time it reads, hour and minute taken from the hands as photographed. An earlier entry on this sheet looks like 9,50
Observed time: 7,41
